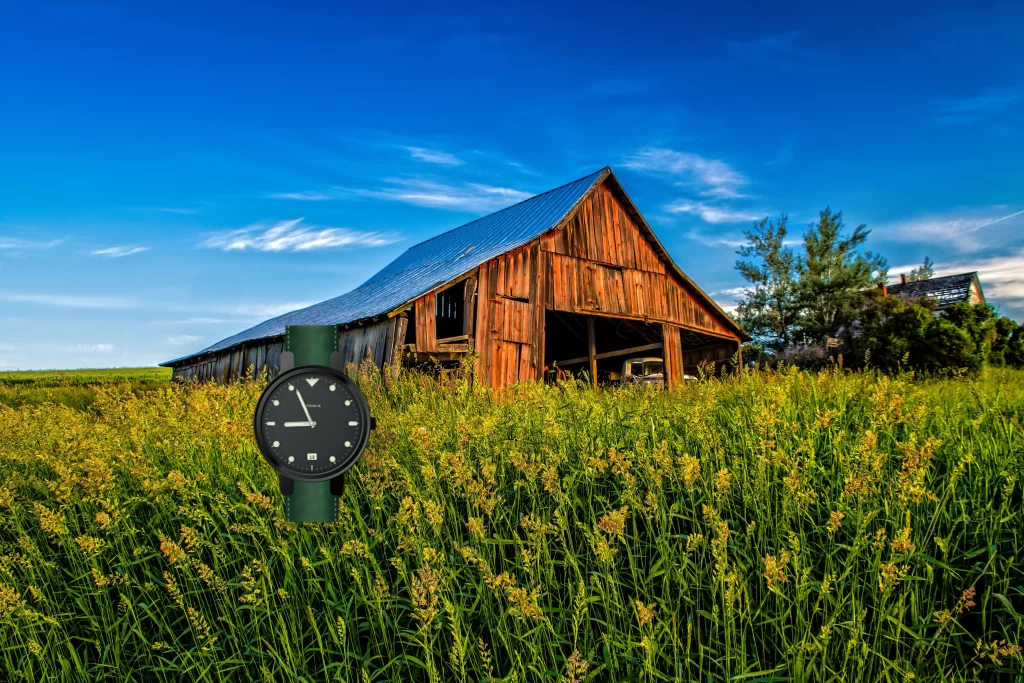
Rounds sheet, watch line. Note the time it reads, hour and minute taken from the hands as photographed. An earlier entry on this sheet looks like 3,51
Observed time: 8,56
